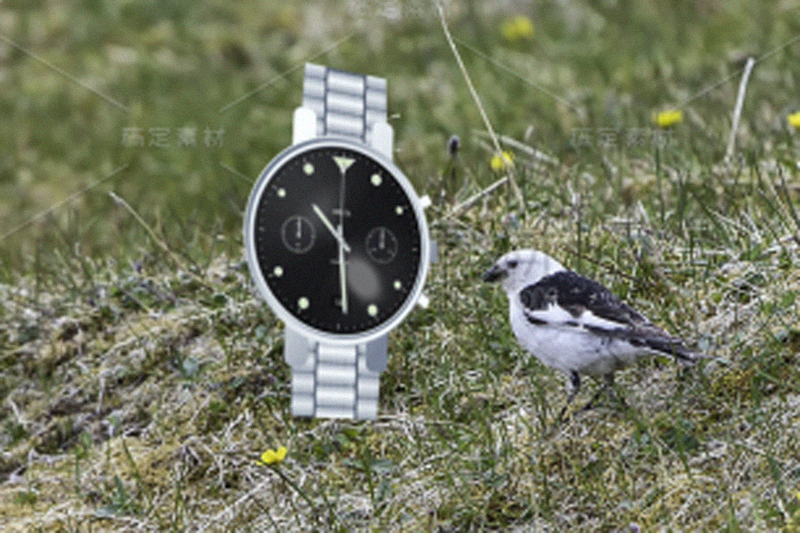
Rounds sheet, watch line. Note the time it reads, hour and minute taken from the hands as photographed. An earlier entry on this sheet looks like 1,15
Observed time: 10,29
